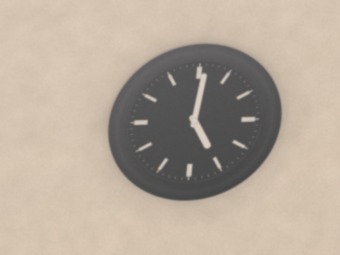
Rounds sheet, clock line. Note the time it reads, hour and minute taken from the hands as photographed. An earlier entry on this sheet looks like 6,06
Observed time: 5,01
